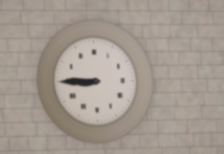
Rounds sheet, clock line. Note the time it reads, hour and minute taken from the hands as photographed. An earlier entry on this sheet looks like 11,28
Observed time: 8,45
